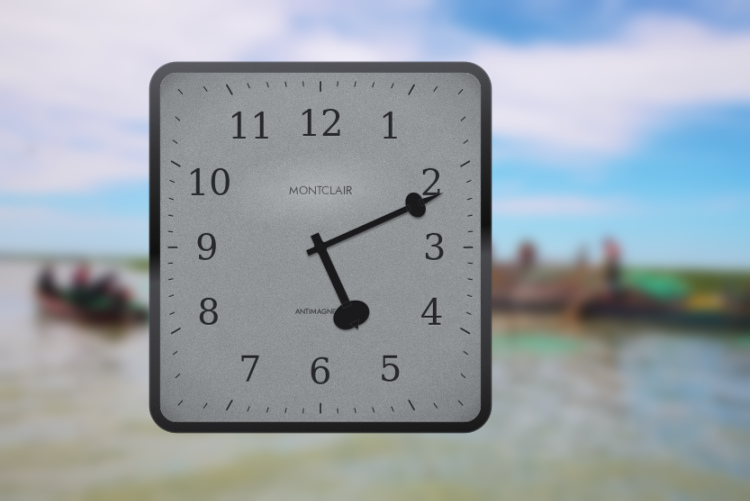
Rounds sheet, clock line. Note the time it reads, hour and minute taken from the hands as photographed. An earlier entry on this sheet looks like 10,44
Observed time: 5,11
